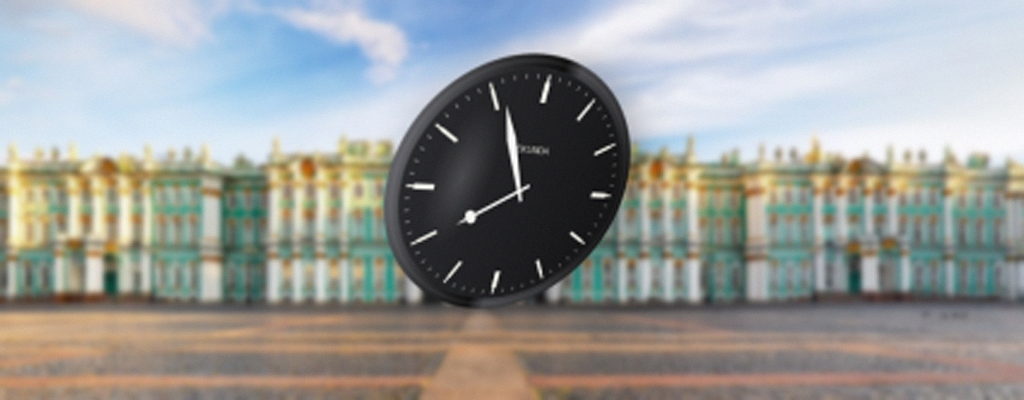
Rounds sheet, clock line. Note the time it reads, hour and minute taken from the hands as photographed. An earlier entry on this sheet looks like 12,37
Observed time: 7,56
